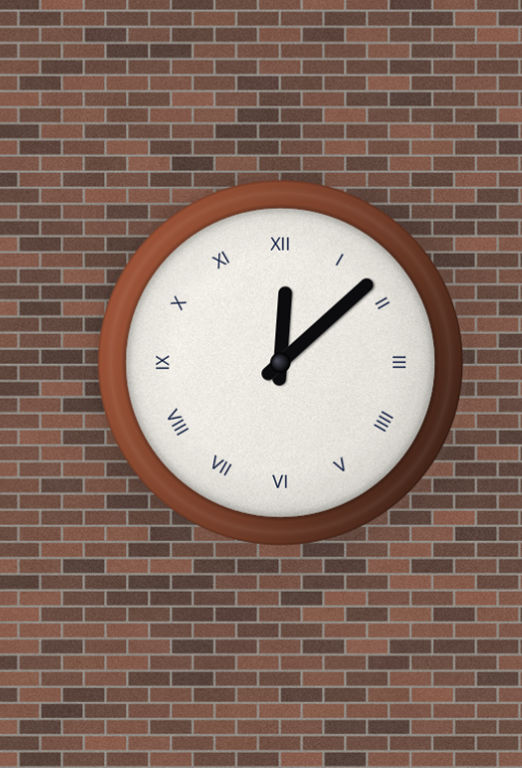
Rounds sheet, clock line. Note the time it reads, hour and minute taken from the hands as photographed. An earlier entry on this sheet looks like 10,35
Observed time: 12,08
